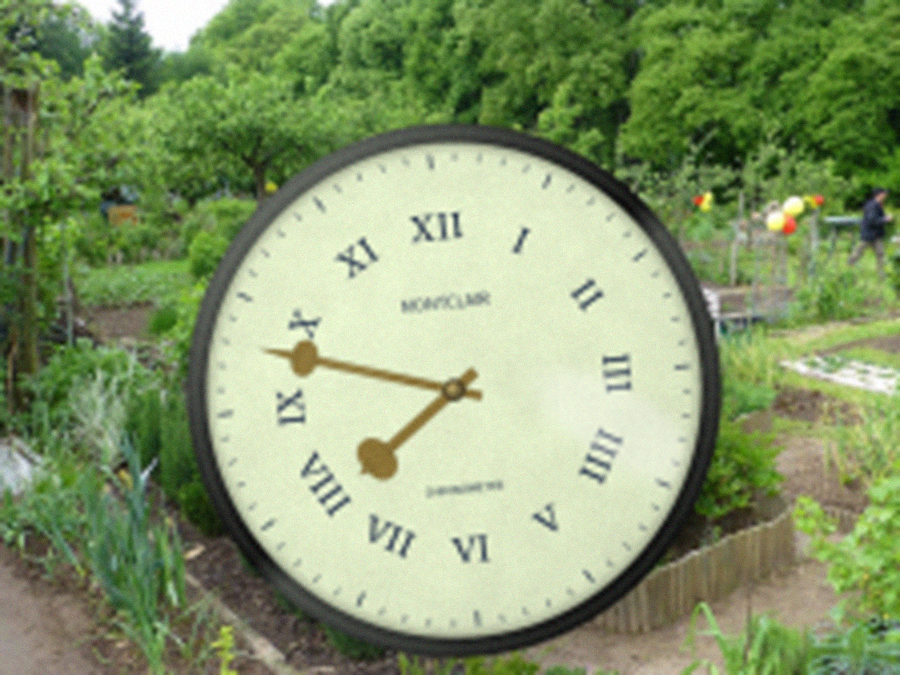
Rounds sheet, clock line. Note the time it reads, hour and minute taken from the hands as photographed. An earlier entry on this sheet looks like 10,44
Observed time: 7,48
